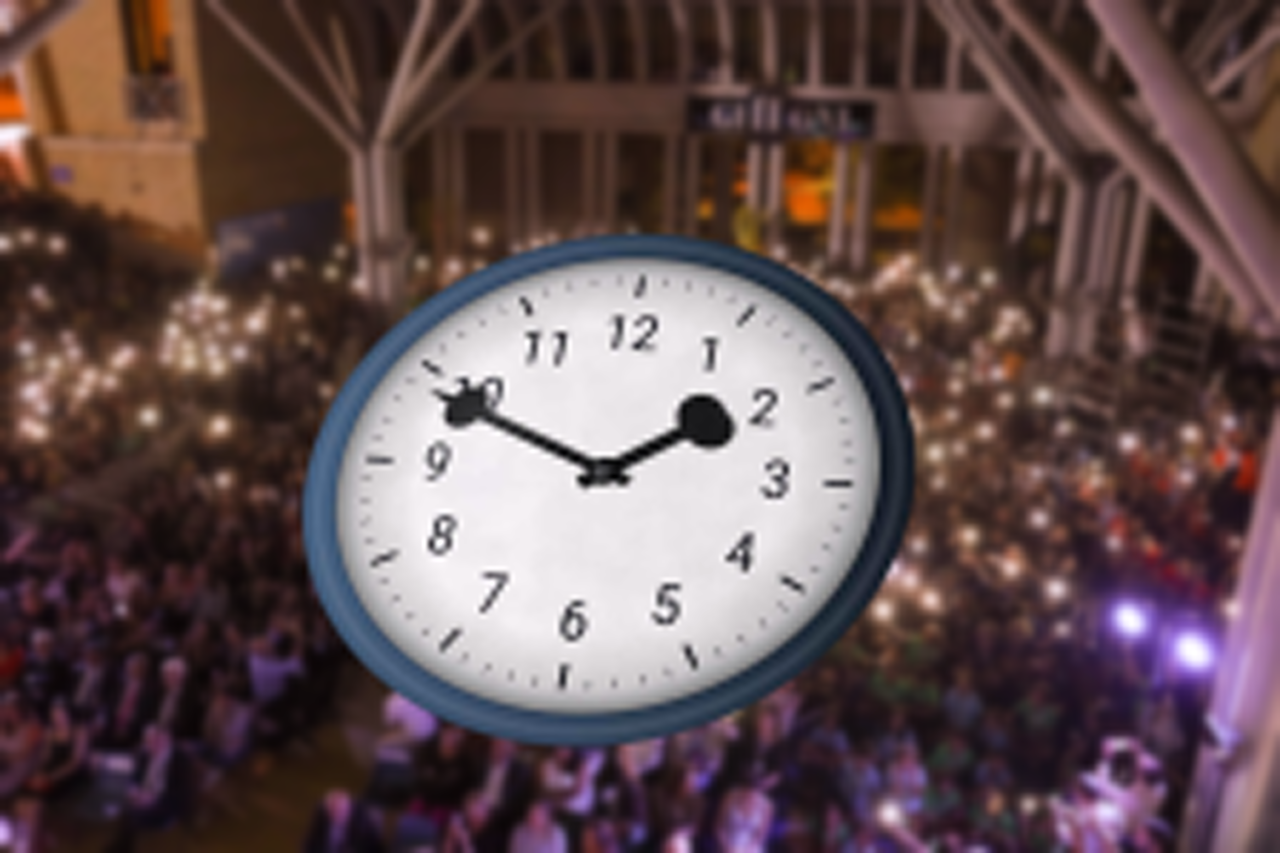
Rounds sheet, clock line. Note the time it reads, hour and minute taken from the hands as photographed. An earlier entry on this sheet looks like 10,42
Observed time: 1,49
